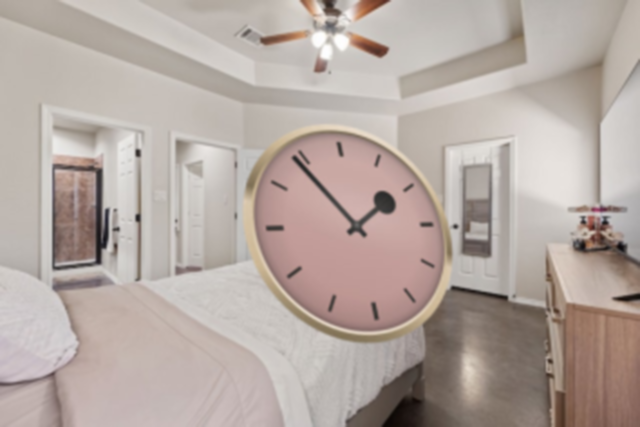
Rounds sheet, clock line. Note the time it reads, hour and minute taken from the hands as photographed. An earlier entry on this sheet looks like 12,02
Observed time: 1,54
